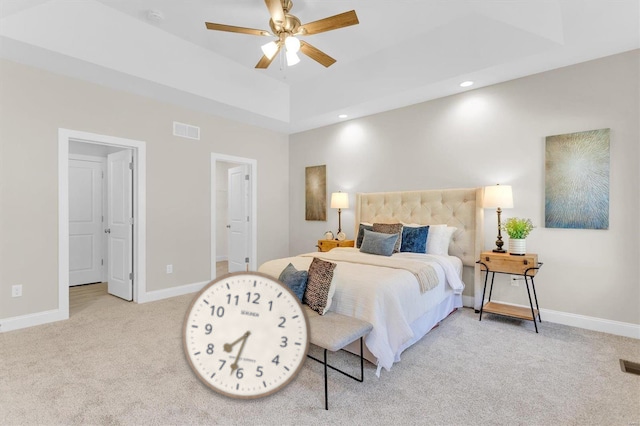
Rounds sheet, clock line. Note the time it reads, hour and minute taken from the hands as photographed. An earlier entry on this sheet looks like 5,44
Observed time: 7,32
